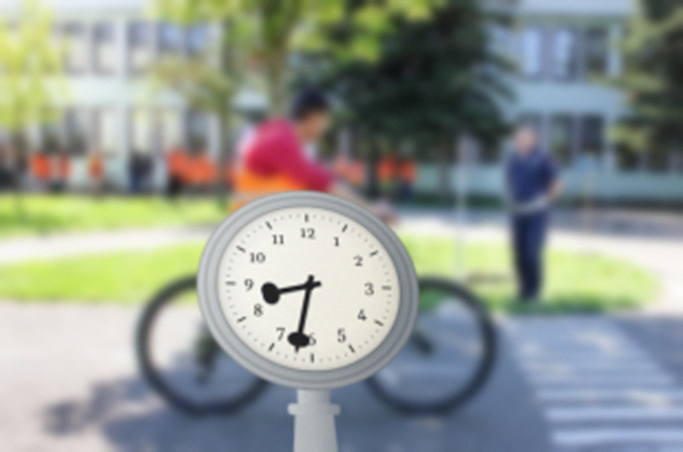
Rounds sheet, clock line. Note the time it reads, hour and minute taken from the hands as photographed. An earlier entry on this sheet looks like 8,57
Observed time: 8,32
